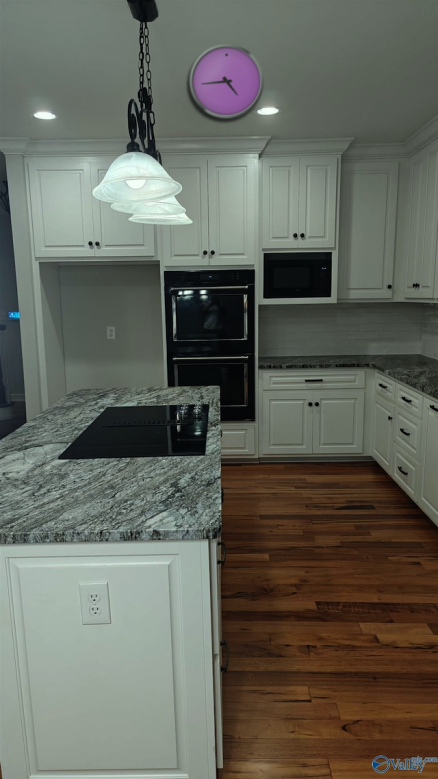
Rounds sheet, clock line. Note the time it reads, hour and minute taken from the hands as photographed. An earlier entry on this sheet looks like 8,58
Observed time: 4,44
